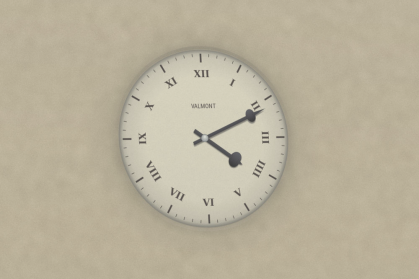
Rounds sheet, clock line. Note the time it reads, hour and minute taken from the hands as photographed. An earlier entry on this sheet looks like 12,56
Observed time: 4,11
